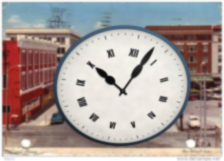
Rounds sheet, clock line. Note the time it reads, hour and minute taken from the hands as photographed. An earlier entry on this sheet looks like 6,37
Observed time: 10,03
